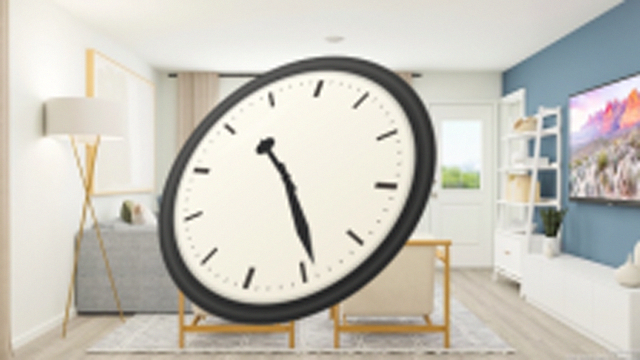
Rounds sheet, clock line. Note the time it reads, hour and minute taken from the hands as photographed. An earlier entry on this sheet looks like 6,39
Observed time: 10,24
